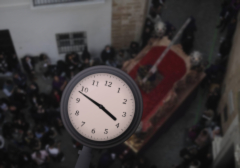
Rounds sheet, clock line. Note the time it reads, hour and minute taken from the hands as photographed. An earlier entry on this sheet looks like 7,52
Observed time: 3,48
